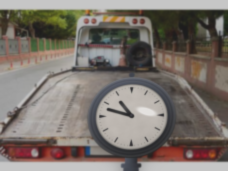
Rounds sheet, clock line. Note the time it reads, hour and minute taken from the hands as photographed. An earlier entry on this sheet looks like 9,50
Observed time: 10,48
